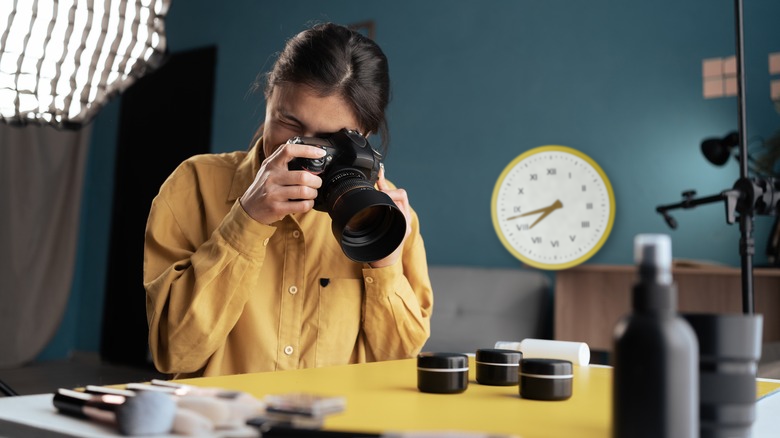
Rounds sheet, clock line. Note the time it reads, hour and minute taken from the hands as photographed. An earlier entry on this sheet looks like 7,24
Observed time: 7,43
